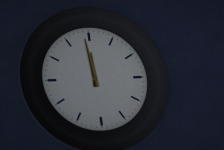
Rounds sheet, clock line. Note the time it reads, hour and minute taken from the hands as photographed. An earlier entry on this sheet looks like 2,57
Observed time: 11,59
